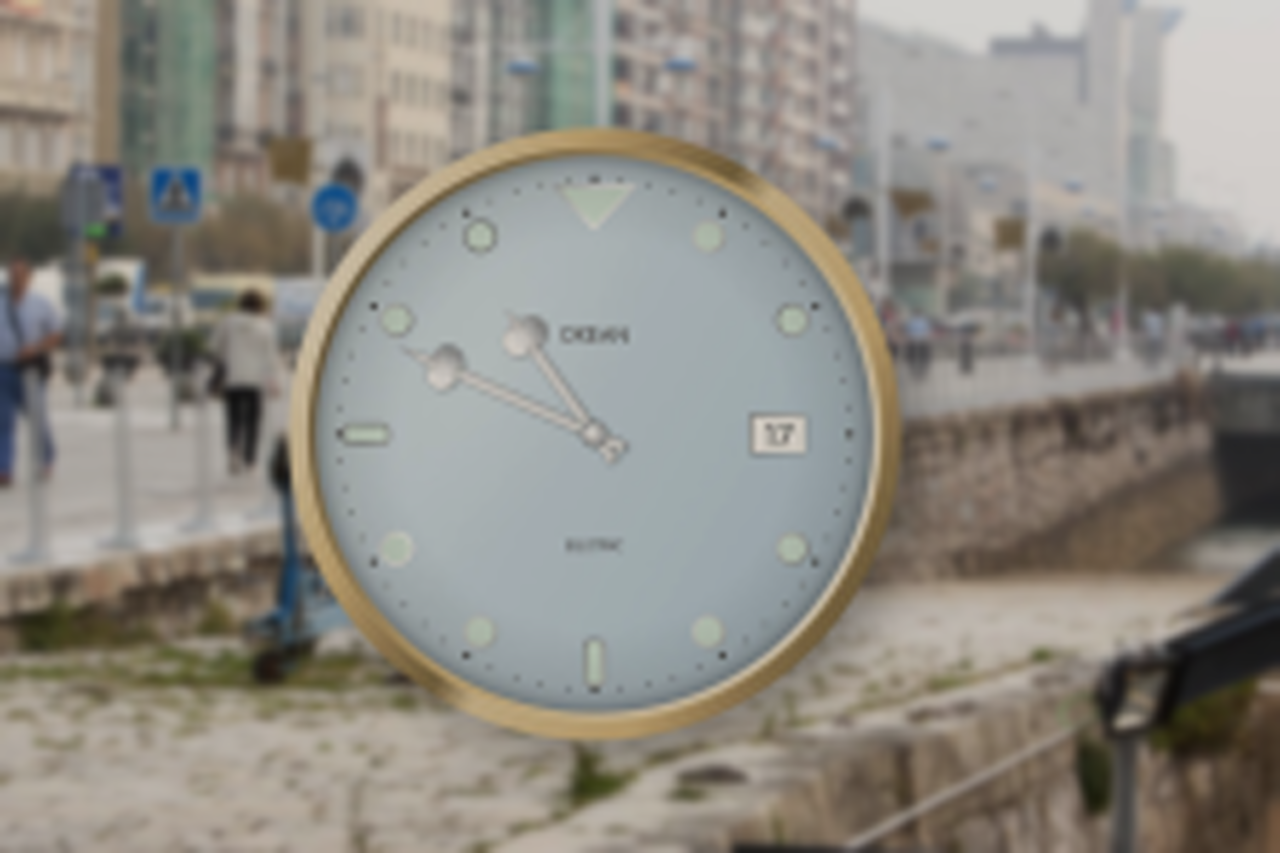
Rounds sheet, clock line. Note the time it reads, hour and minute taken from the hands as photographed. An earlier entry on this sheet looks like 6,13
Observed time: 10,49
